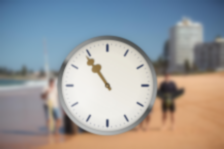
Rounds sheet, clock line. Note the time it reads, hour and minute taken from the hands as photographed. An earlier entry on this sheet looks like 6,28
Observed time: 10,54
